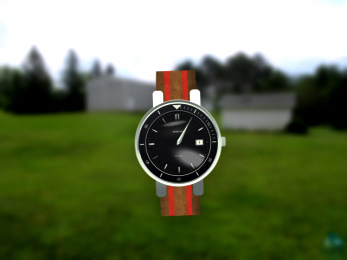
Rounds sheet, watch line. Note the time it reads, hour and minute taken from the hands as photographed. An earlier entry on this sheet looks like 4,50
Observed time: 1,05
